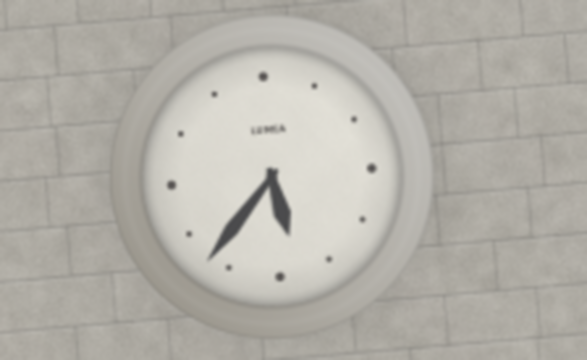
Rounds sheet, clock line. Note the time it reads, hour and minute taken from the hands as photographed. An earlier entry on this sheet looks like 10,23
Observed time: 5,37
